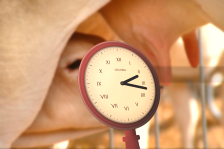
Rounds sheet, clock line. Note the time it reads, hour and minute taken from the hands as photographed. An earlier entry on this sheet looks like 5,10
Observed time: 2,17
